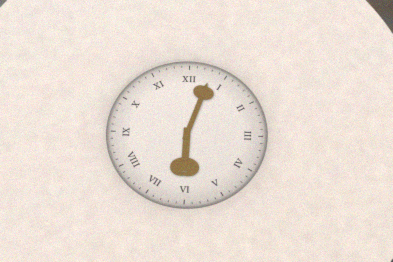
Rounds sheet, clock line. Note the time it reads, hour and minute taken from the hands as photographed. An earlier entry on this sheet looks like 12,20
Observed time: 6,03
